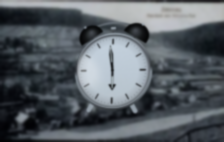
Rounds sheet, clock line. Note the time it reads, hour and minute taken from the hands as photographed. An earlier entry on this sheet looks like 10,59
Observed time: 5,59
